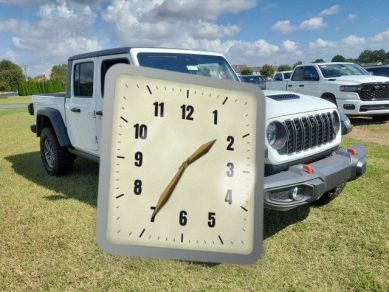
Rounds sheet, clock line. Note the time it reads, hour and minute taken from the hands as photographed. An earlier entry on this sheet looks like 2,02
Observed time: 1,35
